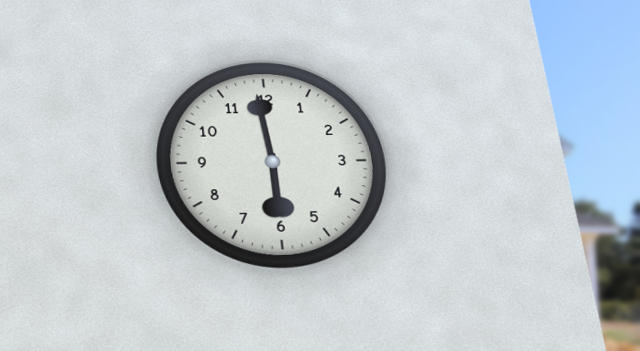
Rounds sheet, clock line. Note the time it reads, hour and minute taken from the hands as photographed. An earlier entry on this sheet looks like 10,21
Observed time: 5,59
